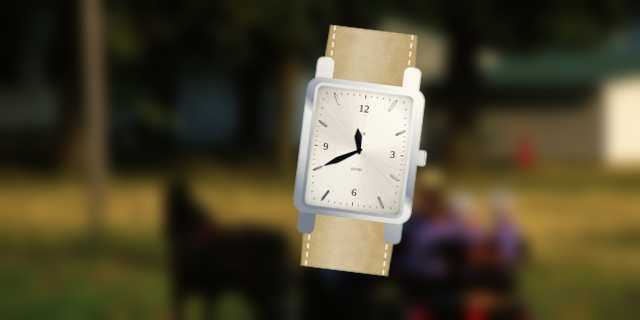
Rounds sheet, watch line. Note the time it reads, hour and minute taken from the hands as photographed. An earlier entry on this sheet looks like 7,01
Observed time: 11,40
